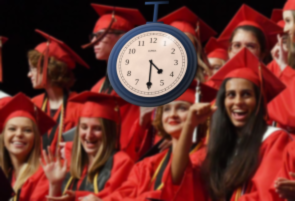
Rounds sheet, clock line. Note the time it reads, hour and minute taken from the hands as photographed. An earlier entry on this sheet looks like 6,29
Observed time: 4,30
